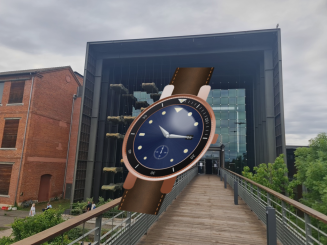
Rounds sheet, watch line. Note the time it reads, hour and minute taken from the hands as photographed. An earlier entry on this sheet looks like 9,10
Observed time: 10,15
